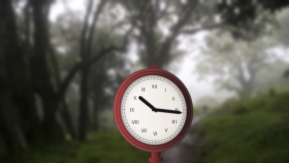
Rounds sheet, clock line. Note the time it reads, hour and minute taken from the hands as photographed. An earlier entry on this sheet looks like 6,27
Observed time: 10,16
